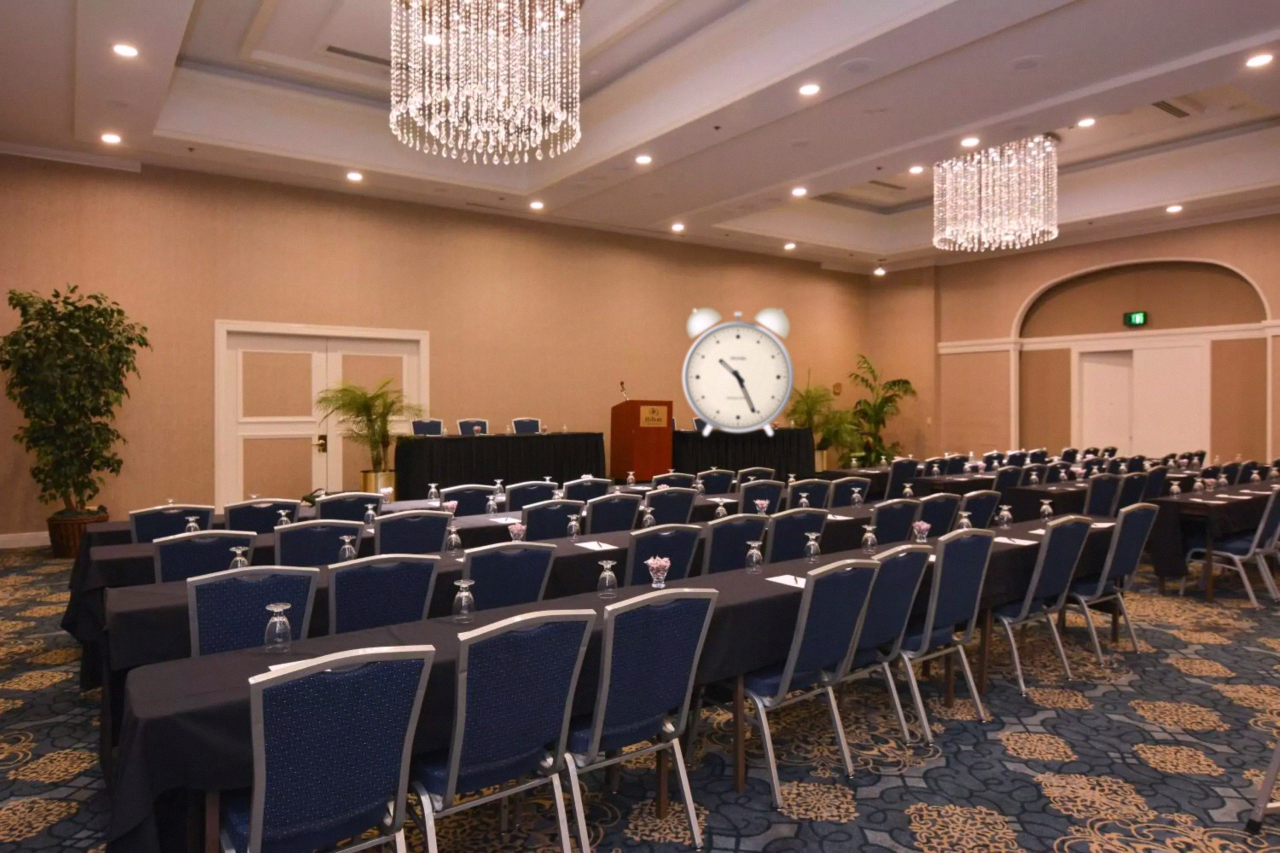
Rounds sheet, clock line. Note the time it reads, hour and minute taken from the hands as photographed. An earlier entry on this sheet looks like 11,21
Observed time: 10,26
